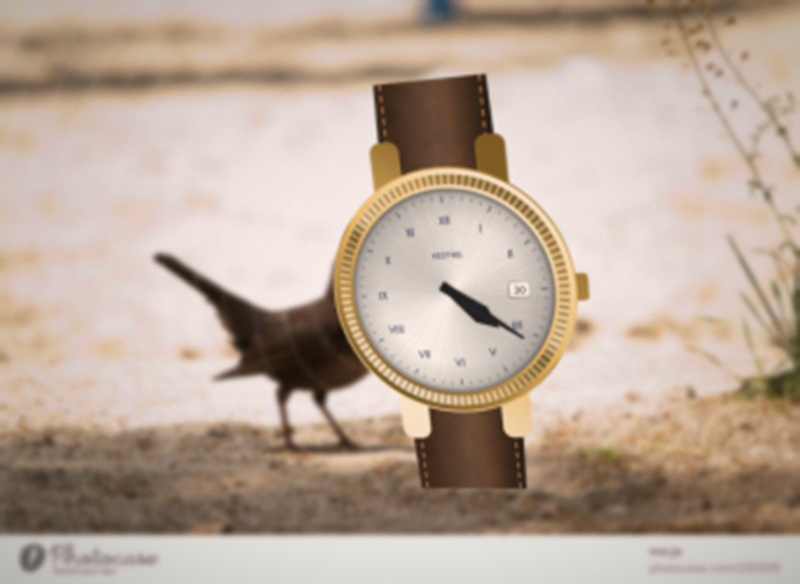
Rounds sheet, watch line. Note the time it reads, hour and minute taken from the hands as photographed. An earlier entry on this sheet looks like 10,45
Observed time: 4,21
